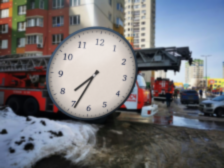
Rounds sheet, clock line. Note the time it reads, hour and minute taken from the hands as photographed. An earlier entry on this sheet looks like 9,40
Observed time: 7,34
